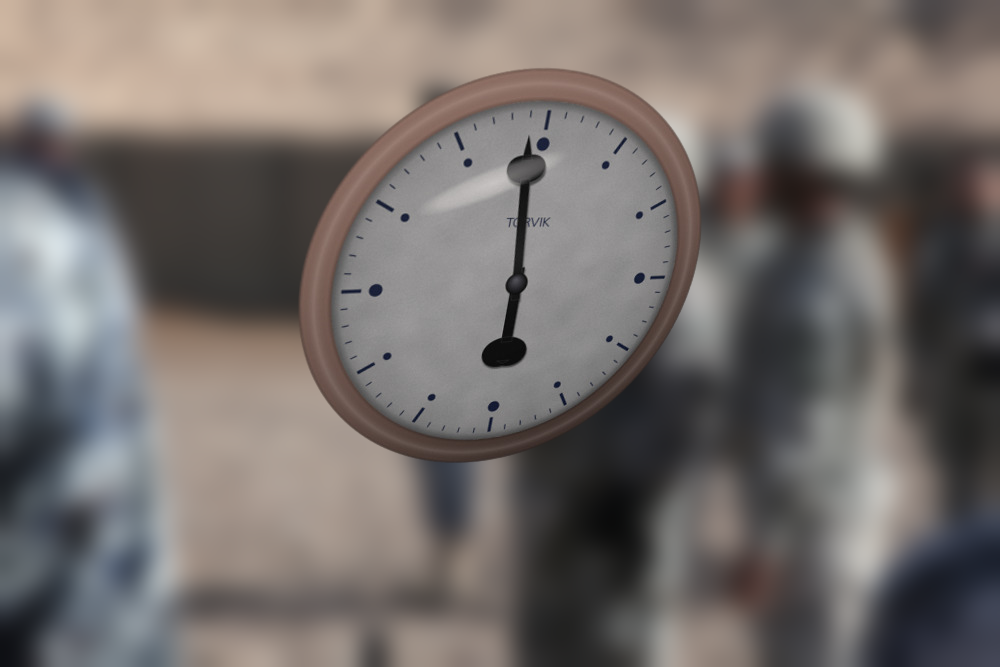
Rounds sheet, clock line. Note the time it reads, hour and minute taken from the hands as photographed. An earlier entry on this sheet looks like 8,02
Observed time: 5,59
